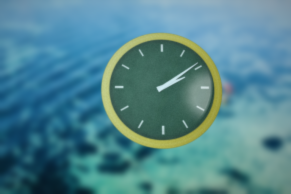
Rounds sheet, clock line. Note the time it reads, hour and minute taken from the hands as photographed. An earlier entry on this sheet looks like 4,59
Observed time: 2,09
